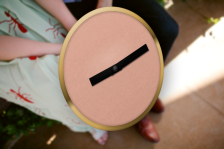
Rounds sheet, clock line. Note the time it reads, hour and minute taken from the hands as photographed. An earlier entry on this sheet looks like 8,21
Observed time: 8,10
